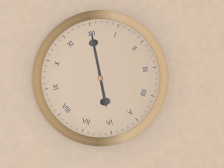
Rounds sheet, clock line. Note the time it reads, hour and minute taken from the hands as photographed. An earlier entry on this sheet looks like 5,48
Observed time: 6,00
